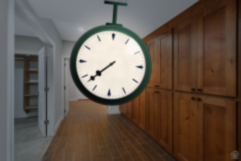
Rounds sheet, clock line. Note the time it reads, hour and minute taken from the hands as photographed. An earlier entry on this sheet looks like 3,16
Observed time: 7,38
